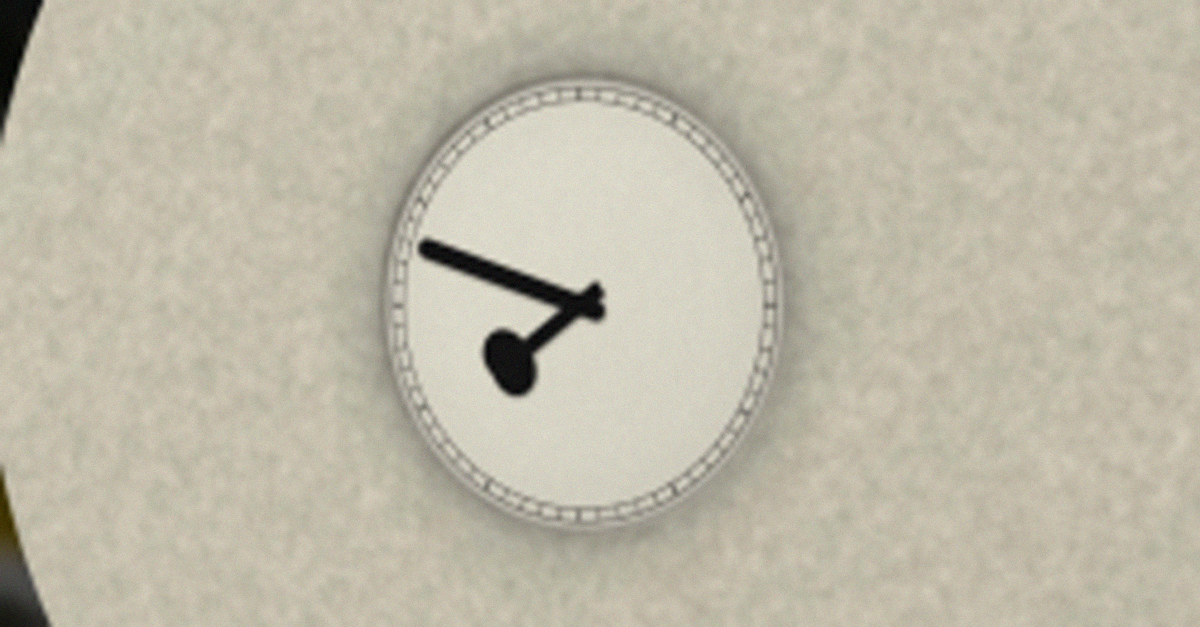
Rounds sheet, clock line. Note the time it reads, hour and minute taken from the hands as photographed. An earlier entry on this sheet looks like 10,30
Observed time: 7,48
